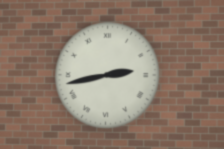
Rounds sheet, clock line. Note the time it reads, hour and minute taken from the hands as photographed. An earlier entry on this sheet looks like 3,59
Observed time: 2,43
